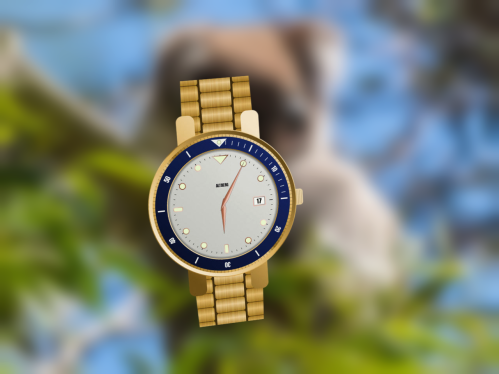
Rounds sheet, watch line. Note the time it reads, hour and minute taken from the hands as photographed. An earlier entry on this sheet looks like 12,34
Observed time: 6,05
